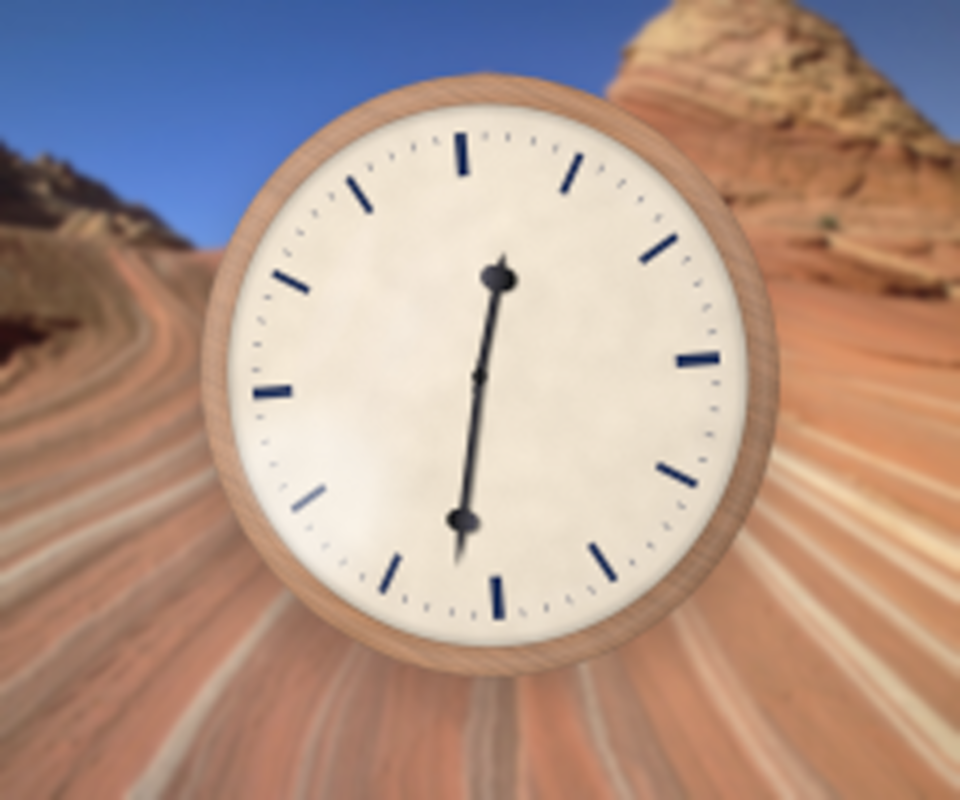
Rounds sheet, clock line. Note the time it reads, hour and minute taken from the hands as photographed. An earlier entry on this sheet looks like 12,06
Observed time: 12,32
